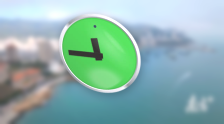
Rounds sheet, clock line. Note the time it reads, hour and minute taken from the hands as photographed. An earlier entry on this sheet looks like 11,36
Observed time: 11,45
